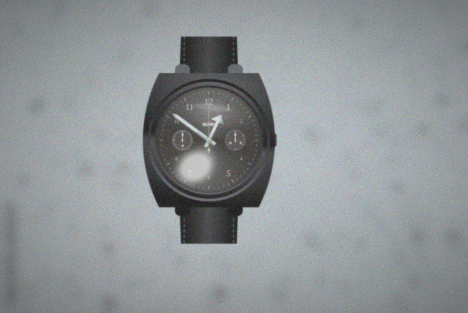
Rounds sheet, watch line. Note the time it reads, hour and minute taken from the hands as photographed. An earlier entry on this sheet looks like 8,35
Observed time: 12,51
